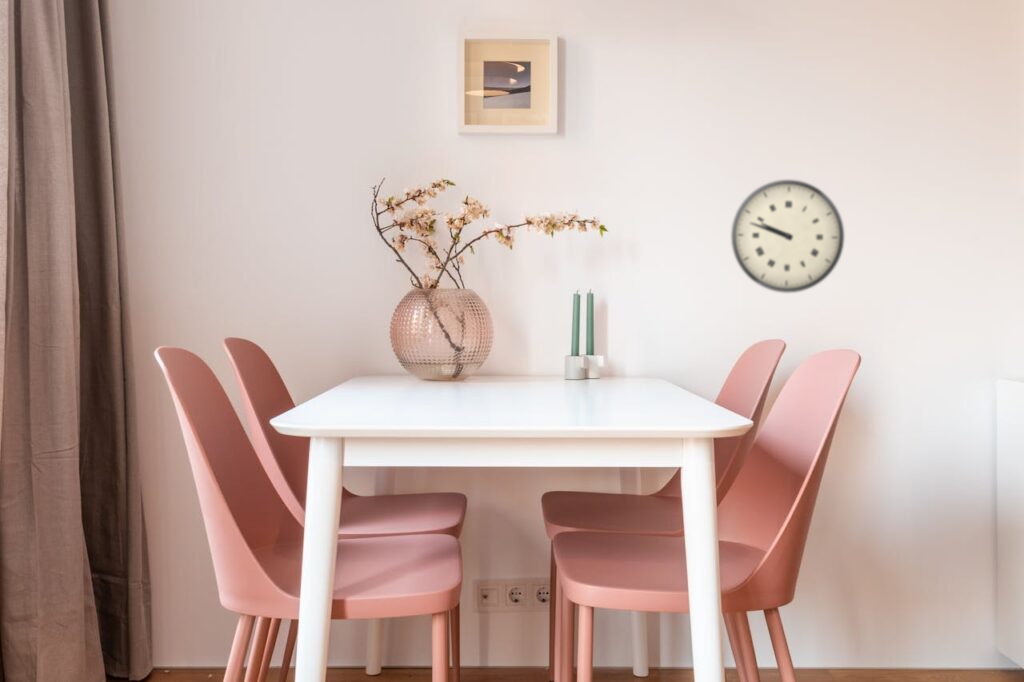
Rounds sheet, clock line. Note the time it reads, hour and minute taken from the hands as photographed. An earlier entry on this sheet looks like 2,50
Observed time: 9,48
